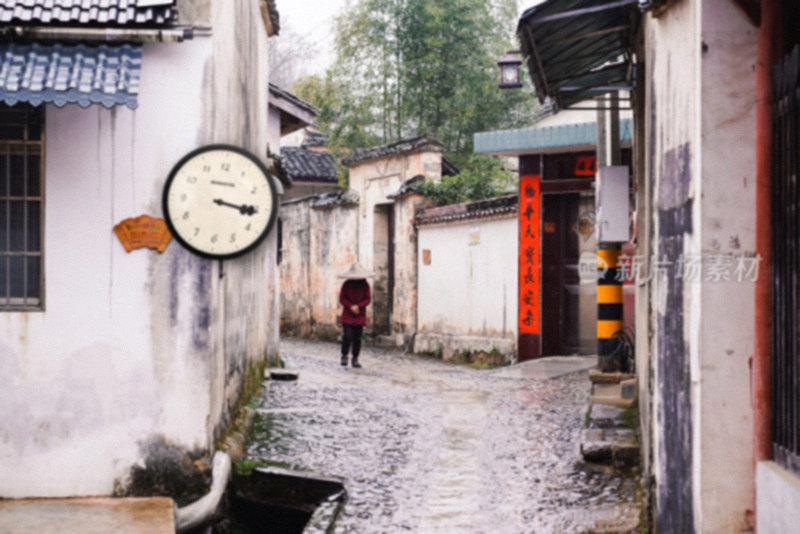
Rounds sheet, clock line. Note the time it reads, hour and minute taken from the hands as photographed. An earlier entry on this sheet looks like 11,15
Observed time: 3,16
